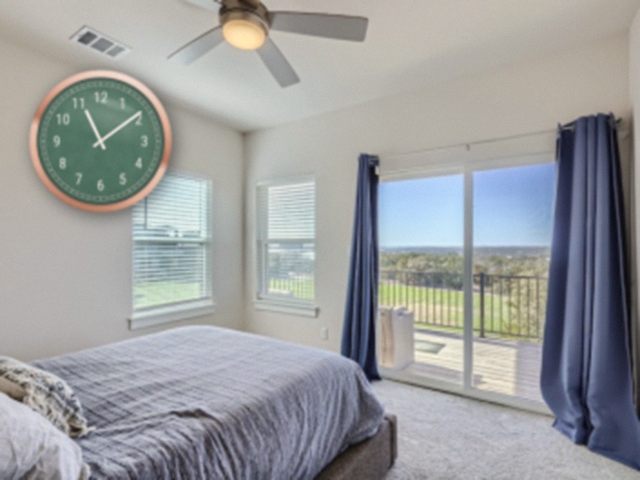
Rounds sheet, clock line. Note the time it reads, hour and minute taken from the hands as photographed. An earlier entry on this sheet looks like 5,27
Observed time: 11,09
